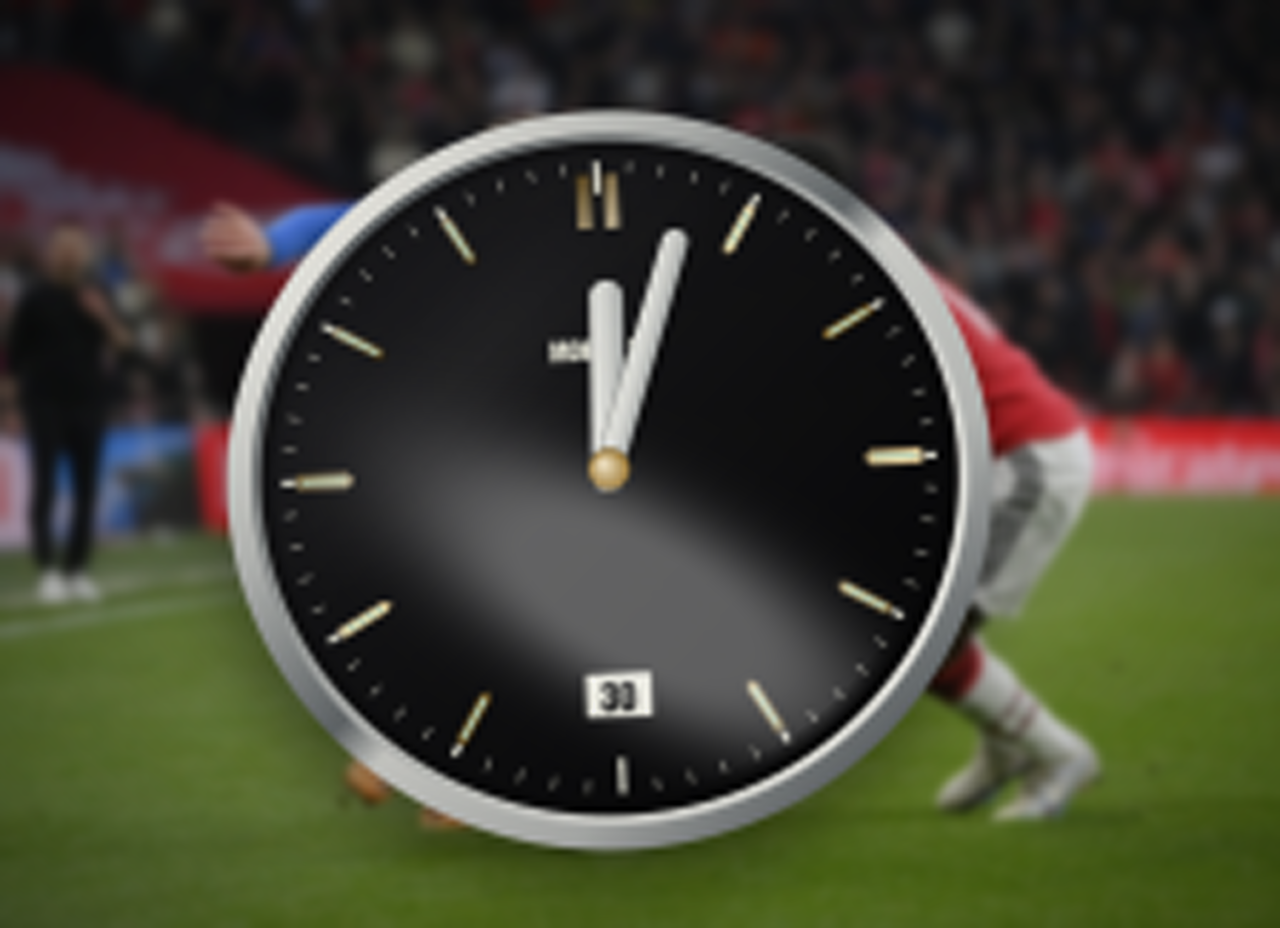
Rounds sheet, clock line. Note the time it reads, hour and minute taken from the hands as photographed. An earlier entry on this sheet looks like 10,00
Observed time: 12,03
